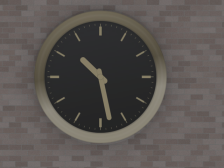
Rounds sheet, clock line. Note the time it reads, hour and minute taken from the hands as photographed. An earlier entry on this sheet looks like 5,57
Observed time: 10,28
